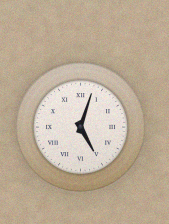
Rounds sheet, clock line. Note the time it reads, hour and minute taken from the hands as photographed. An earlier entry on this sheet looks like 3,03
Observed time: 5,03
